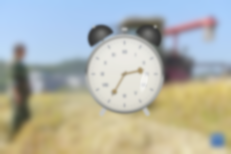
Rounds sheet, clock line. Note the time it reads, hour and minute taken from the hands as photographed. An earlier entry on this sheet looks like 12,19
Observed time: 2,35
